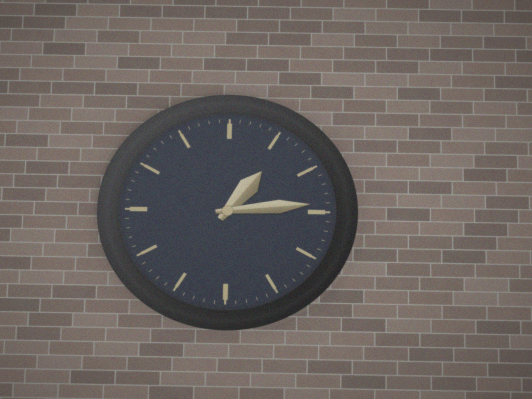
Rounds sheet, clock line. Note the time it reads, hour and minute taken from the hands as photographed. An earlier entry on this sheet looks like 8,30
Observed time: 1,14
